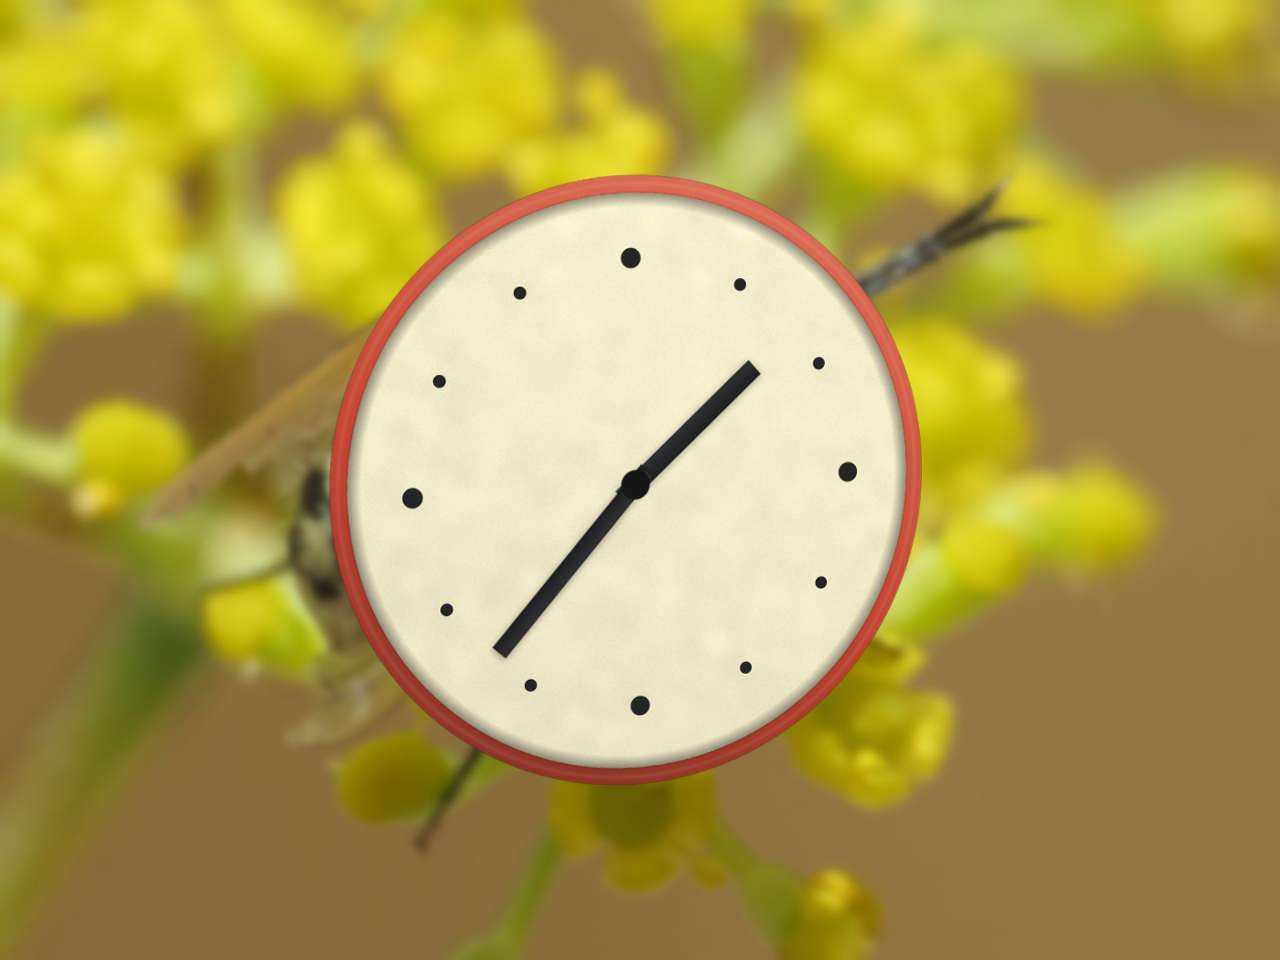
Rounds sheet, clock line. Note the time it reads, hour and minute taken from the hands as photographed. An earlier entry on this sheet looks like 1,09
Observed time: 1,37
